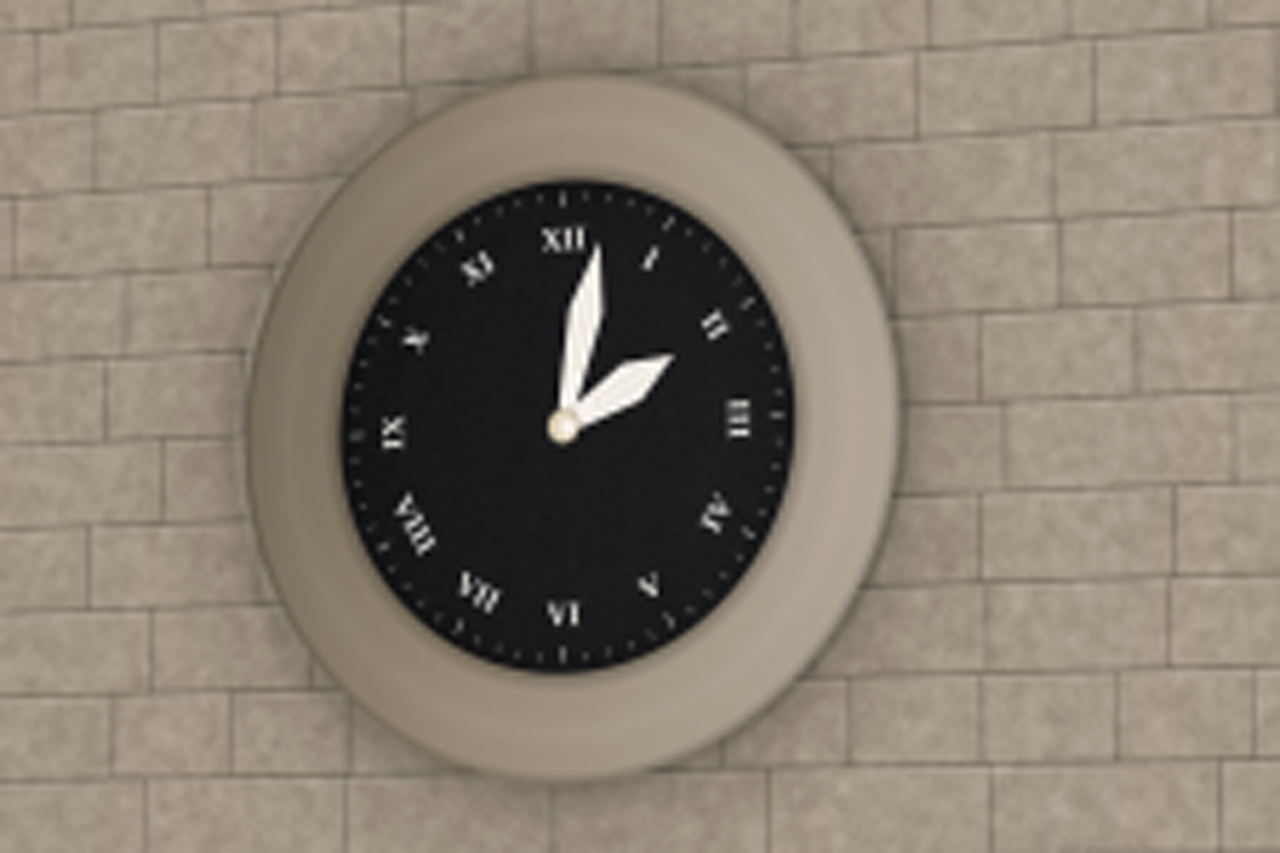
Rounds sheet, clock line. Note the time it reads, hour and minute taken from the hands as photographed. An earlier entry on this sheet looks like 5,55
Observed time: 2,02
